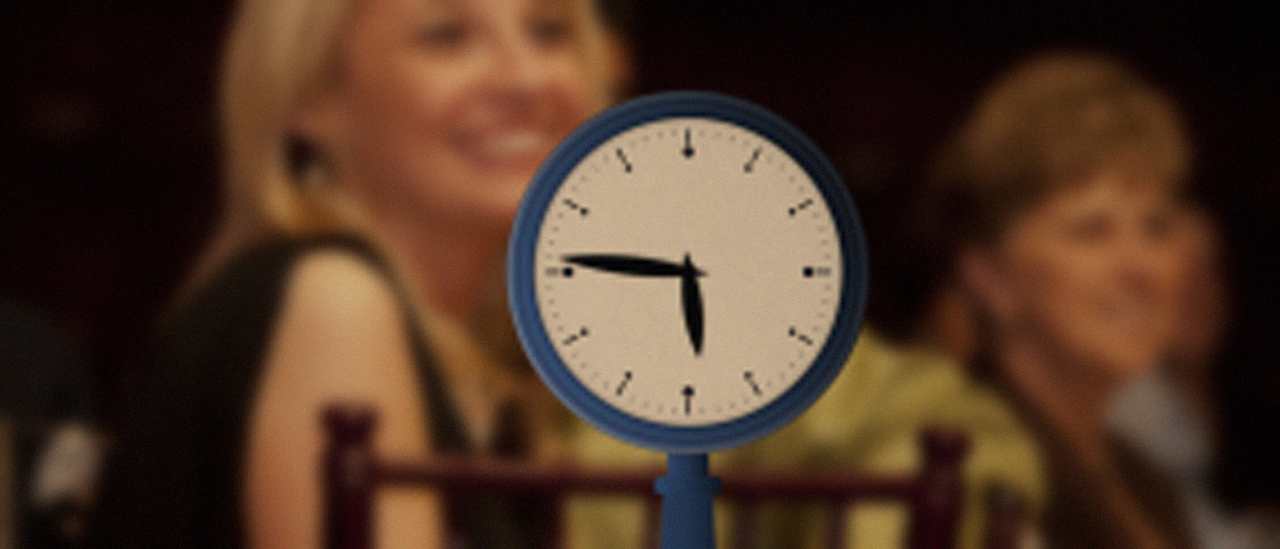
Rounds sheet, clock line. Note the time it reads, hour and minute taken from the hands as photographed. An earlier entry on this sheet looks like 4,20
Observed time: 5,46
